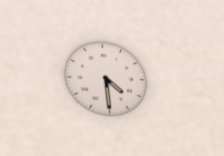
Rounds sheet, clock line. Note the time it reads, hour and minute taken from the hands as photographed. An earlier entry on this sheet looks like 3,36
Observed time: 4,30
